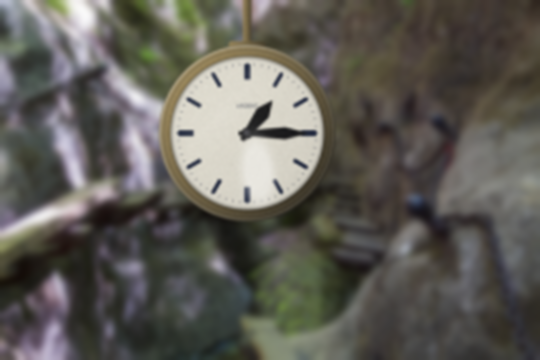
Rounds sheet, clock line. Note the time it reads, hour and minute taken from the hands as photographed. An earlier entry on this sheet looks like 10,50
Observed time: 1,15
